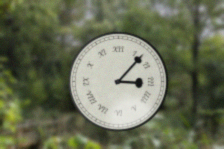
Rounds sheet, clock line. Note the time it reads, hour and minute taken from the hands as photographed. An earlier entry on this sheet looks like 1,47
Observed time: 3,07
